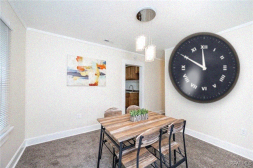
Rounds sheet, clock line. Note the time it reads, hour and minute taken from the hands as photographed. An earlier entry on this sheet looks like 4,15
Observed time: 11,50
